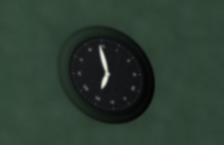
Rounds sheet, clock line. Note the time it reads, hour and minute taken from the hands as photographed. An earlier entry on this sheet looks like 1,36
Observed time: 6,59
